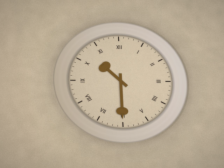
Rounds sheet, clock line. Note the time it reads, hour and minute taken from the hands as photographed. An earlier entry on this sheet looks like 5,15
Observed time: 10,30
